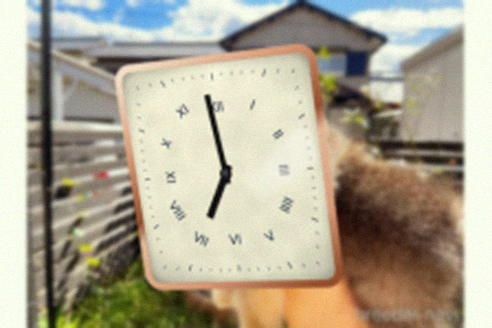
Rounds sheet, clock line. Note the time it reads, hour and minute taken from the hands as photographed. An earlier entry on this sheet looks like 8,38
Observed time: 6,59
